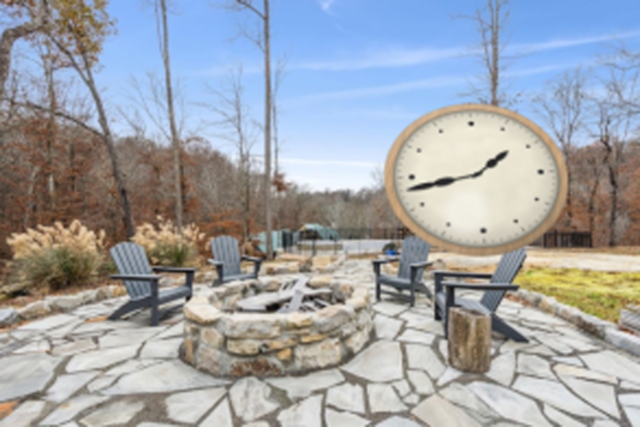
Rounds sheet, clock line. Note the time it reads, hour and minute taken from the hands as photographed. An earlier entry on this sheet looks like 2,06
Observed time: 1,43
